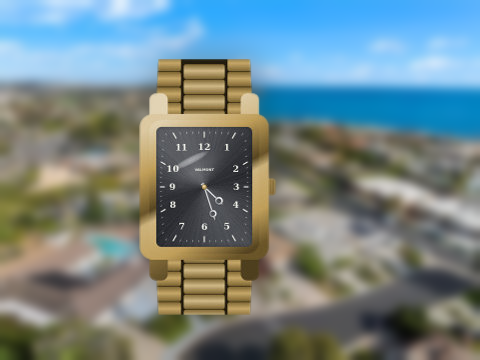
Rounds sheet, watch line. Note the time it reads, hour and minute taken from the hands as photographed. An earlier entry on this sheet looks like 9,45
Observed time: 4,27
